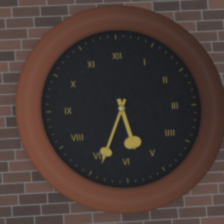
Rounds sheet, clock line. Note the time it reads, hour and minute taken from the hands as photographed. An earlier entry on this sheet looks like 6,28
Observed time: 5,34
